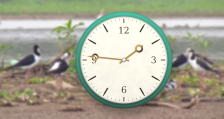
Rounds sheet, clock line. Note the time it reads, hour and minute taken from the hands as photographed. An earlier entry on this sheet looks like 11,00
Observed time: 1,46
